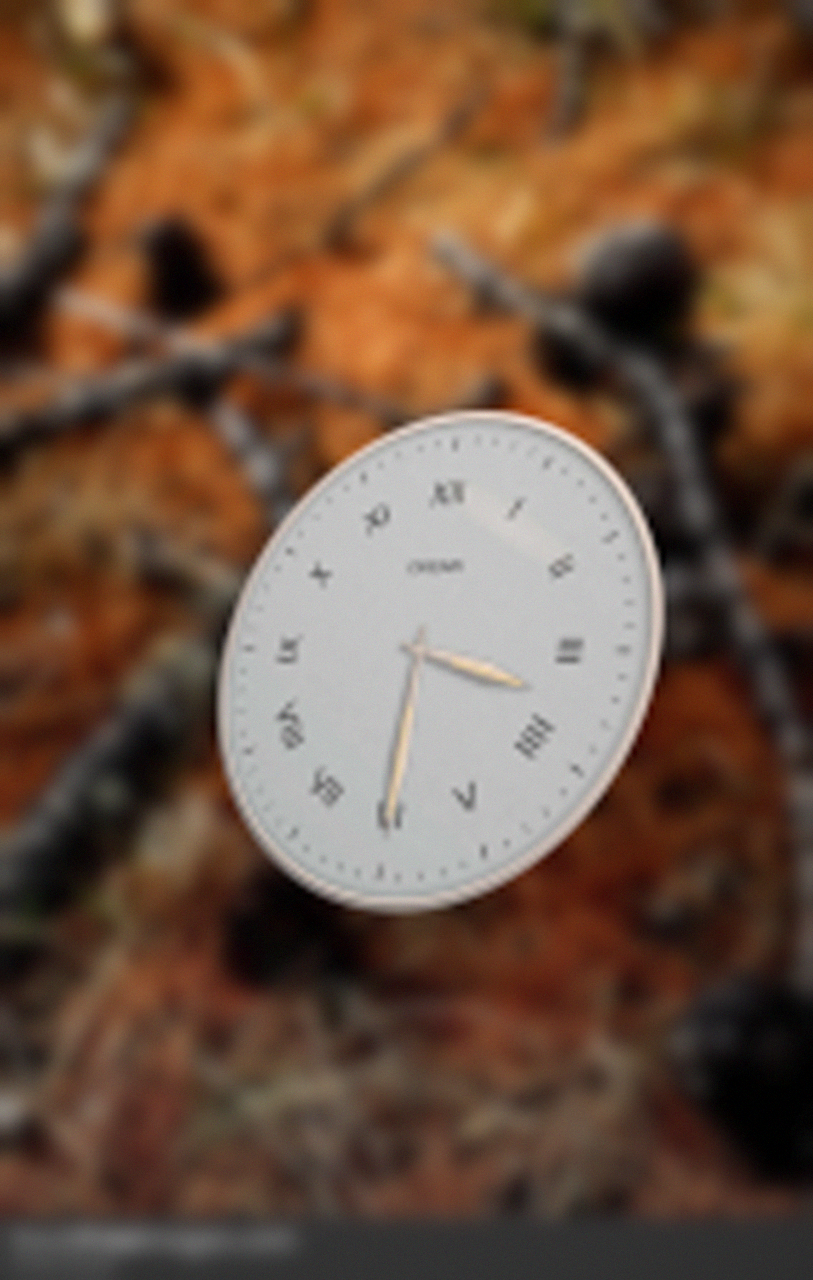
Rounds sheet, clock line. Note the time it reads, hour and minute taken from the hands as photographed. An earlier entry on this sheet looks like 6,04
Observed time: 3,30
